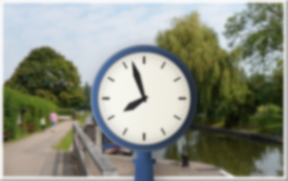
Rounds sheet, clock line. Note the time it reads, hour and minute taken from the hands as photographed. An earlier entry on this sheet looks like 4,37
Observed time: 7,57
